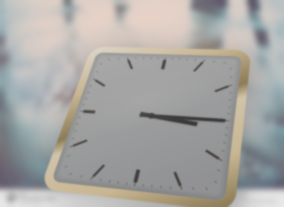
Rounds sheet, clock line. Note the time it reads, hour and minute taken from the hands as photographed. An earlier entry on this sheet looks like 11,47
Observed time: 3,15
